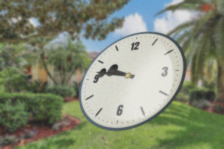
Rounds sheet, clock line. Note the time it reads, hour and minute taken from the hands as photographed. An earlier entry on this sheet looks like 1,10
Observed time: 9,47
